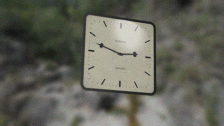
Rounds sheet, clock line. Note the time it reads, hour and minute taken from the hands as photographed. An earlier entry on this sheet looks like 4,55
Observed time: 2,48
